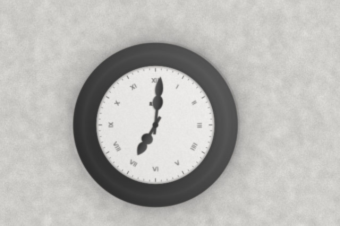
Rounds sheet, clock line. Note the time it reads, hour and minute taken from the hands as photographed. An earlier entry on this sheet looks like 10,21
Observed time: 7,01
